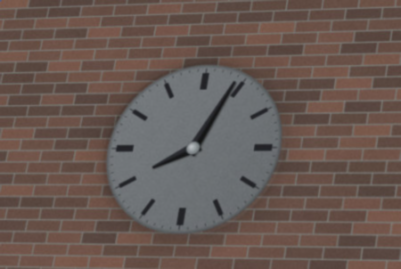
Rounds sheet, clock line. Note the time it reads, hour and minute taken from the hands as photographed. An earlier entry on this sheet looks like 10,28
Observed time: 8,04
